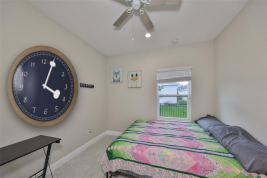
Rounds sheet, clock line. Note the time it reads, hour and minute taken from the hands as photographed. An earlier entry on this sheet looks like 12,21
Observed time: 4,04
